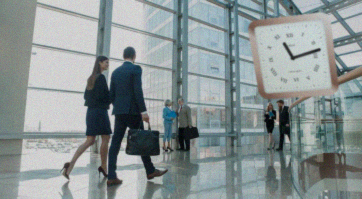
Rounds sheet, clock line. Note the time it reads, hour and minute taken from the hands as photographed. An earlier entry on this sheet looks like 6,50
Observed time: 11,13
